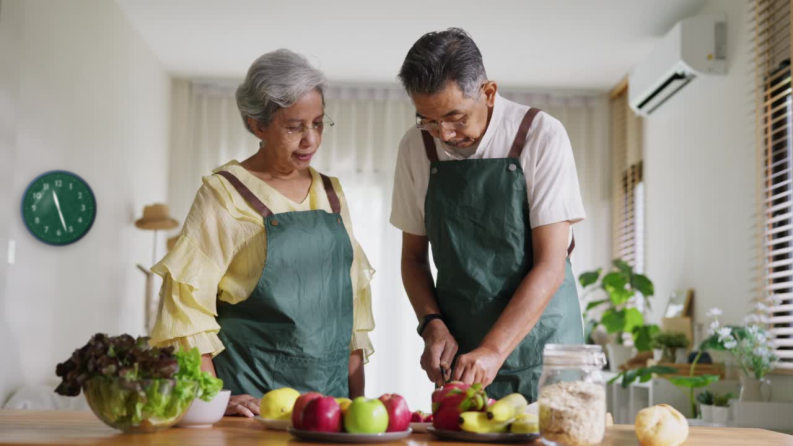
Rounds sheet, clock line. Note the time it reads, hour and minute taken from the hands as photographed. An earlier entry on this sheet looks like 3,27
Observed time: 11,27
